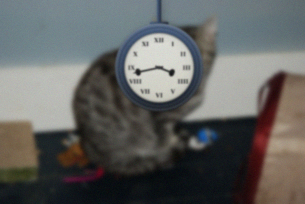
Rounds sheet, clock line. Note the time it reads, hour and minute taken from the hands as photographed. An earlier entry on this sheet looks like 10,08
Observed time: 3,43
